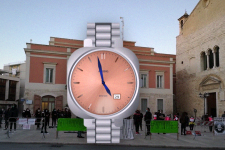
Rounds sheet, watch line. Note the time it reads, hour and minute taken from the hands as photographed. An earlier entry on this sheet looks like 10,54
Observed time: 4,58
